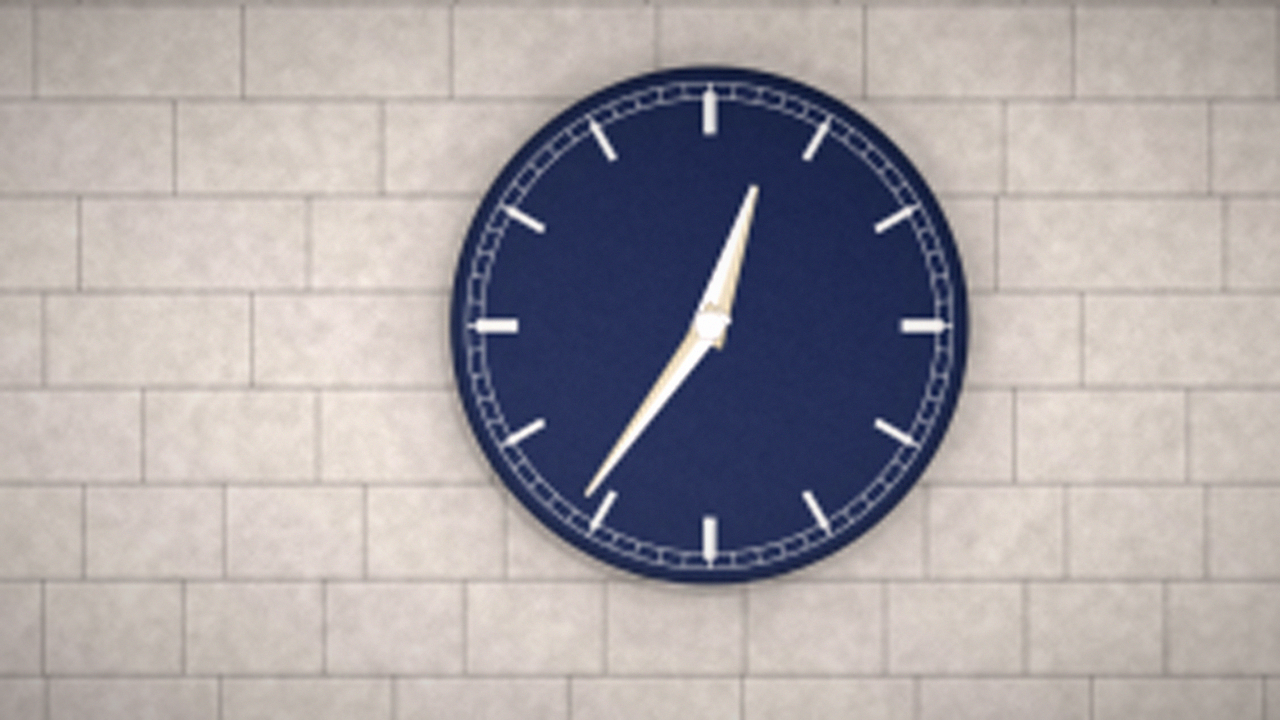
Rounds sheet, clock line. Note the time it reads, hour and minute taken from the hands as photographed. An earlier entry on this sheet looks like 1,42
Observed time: 12,36
